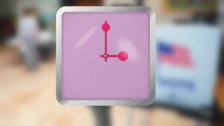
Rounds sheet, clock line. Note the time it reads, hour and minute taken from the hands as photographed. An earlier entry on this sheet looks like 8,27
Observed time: 3,00
